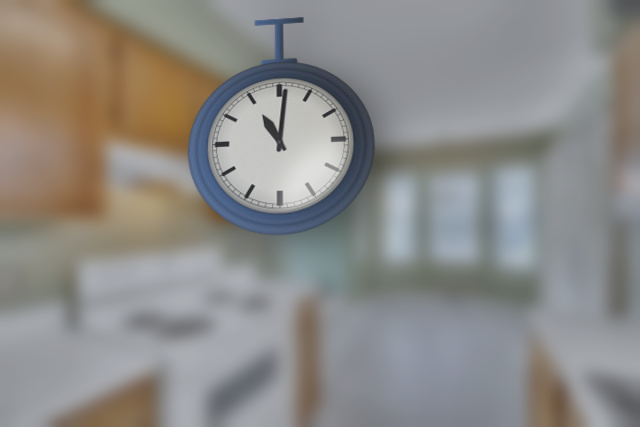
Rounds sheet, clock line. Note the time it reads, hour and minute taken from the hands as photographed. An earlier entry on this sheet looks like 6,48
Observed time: 11,01
